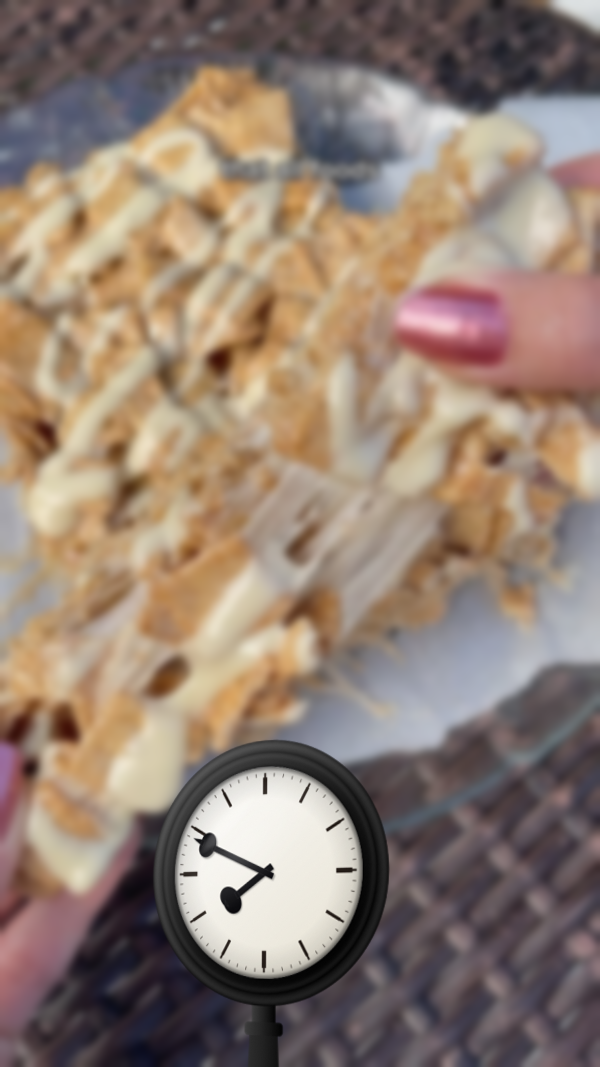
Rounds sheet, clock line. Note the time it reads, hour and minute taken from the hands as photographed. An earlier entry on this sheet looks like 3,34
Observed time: 7,49
